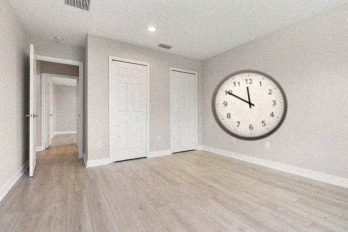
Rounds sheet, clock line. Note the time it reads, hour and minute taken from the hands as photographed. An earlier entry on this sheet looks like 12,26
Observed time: 11,50
